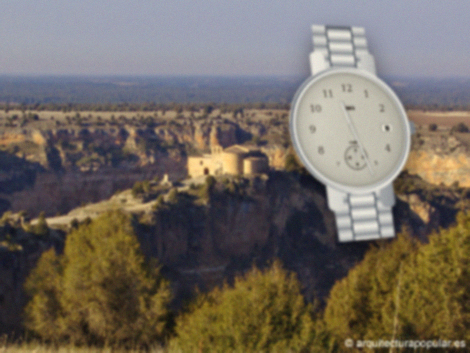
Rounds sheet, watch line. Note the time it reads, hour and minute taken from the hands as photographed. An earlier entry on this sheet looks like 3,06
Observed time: 11,27
